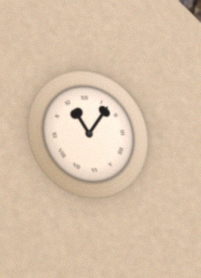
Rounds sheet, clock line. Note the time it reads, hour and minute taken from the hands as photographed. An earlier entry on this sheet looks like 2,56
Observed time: 11,07
